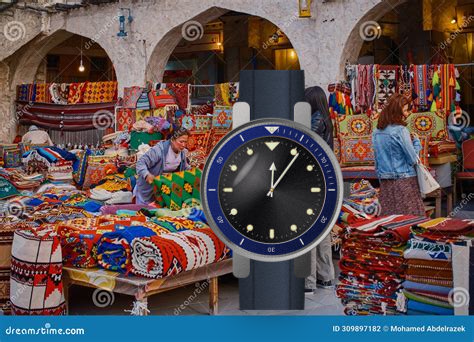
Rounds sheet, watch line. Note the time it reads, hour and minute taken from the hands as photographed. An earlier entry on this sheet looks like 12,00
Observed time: 12,06
